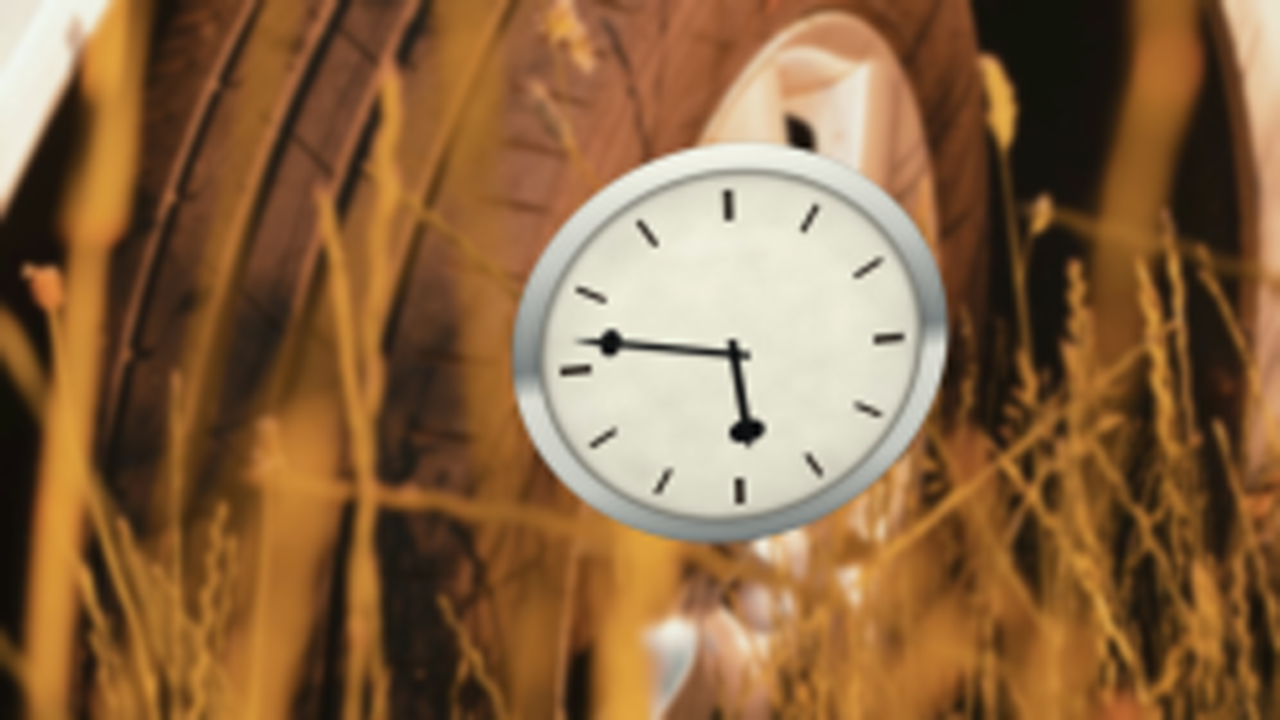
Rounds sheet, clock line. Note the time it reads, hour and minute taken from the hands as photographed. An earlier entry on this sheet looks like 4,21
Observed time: 5,47
